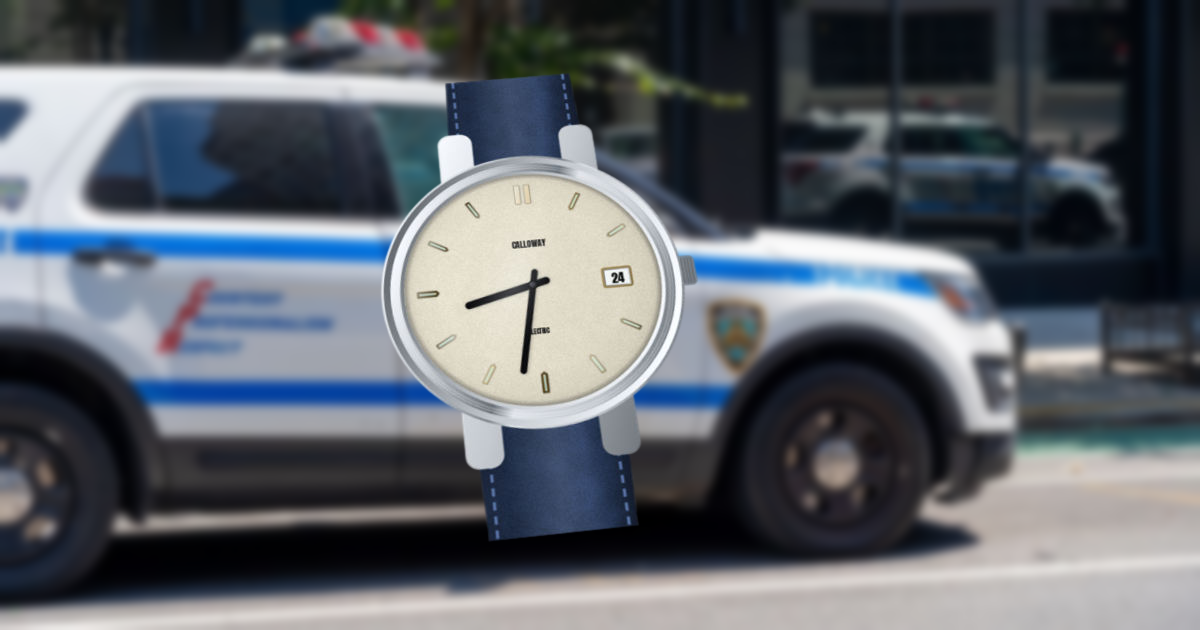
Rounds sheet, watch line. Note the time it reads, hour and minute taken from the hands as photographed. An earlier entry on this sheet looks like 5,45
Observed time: 8,32
